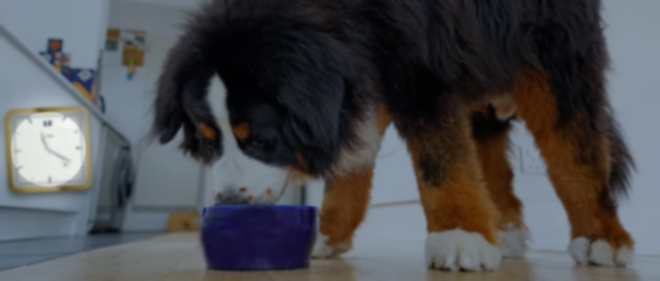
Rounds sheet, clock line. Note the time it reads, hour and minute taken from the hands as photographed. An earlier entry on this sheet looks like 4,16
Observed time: 11,20
